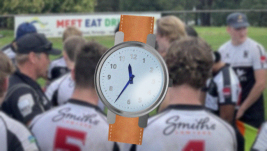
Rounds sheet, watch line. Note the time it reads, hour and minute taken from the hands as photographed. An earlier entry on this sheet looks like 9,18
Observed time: 11,35
